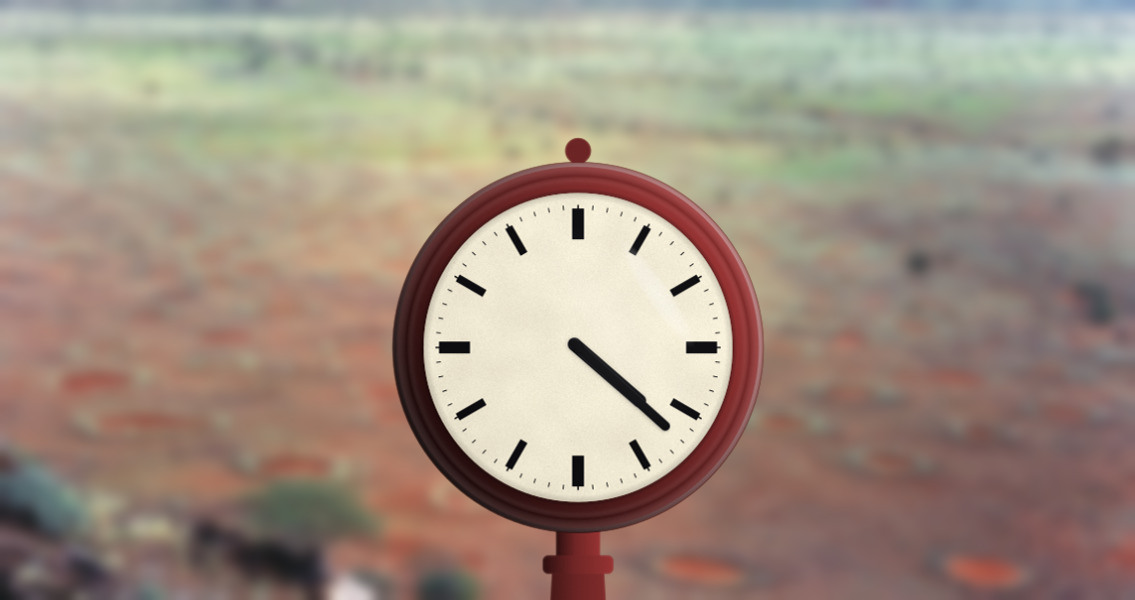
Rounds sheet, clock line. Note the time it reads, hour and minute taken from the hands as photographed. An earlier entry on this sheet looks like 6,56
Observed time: 4,22
